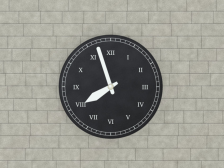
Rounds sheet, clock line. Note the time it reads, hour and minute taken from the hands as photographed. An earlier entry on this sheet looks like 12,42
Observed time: 7,57
